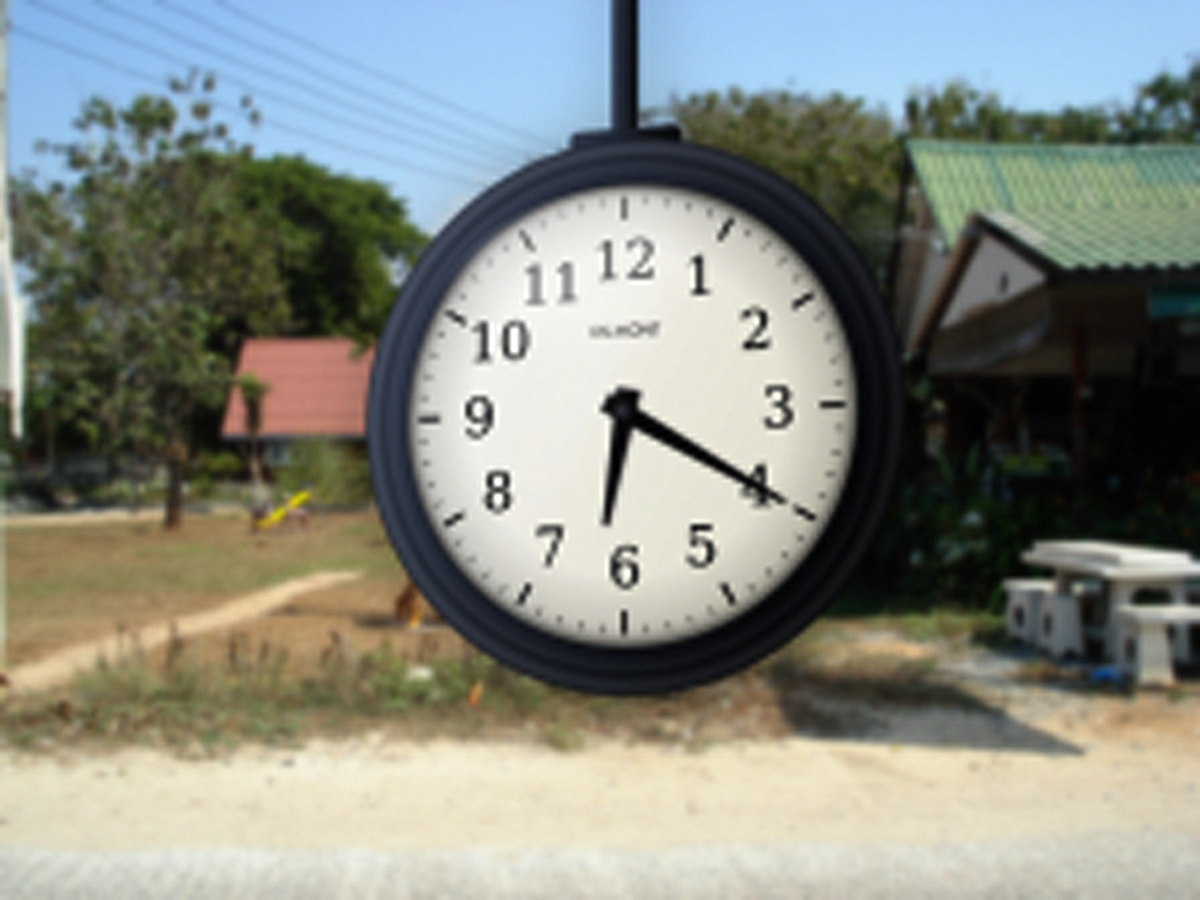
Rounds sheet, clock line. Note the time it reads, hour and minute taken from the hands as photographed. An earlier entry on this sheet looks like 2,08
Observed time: 6,20
